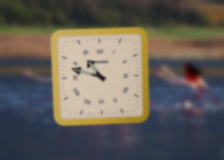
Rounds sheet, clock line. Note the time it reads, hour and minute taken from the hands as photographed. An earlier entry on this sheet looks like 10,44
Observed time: 10,48
